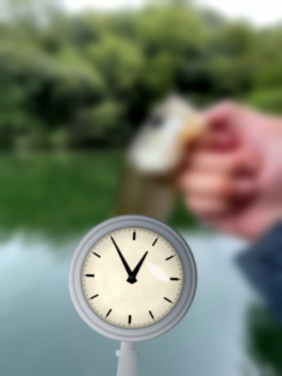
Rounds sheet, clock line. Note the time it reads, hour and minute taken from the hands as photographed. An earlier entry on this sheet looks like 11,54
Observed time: 12,55
